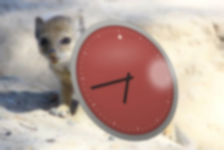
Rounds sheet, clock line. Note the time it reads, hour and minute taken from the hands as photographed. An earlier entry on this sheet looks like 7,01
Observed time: 6,43
